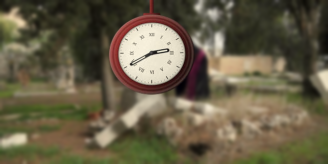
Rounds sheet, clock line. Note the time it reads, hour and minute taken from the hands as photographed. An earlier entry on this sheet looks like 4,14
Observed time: 2,40
